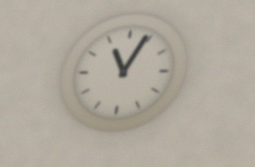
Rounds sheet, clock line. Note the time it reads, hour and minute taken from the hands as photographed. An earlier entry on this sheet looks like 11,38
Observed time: 11,04
